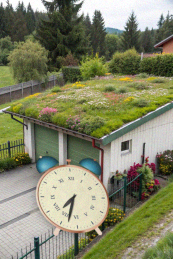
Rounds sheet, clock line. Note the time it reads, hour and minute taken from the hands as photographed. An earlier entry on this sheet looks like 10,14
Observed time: 7,33
